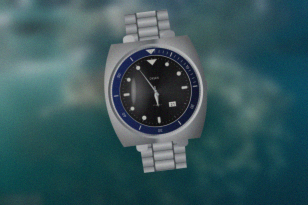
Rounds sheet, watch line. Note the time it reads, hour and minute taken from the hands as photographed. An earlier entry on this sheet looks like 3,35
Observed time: 5,55
